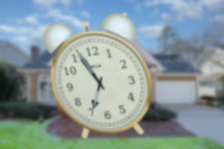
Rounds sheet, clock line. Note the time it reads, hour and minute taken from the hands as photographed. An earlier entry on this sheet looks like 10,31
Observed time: 6,56
